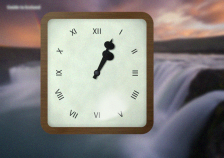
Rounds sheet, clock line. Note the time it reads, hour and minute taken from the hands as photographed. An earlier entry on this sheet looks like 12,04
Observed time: 1,04
